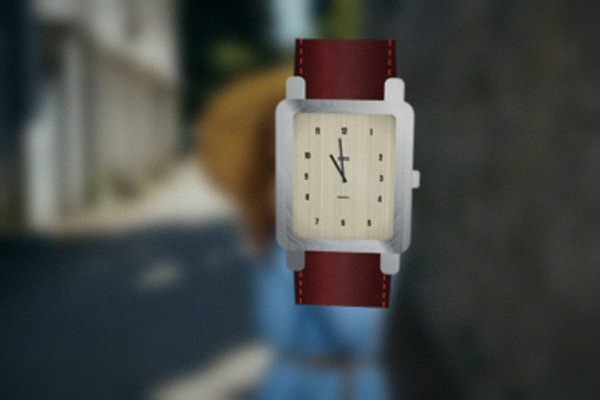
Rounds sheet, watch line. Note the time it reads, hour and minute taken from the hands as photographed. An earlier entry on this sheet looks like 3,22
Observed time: 10,59
